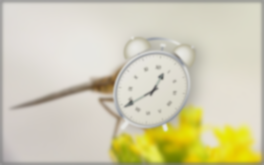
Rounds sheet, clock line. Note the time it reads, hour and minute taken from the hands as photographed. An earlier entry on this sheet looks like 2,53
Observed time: 12,39
